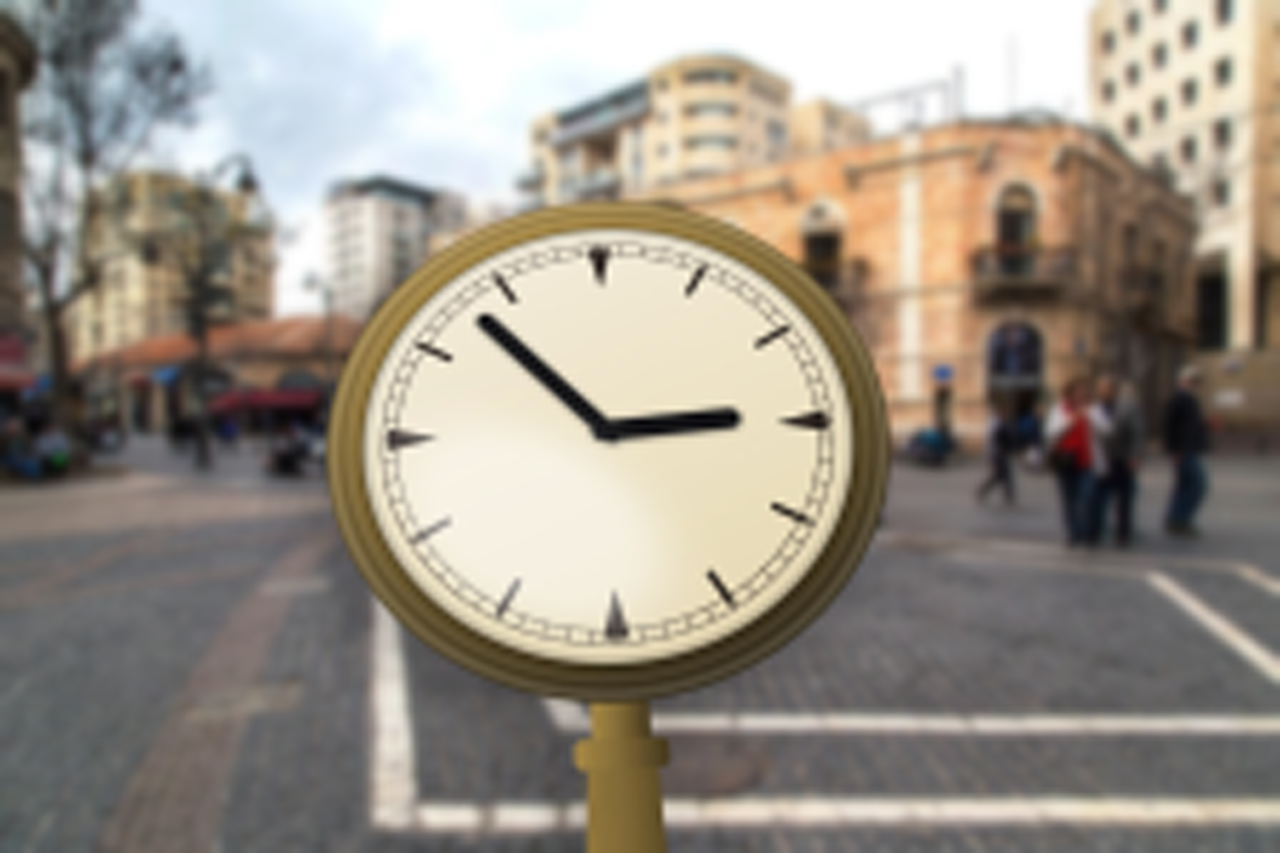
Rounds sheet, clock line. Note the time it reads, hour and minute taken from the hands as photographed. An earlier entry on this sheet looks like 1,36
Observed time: 2,53
